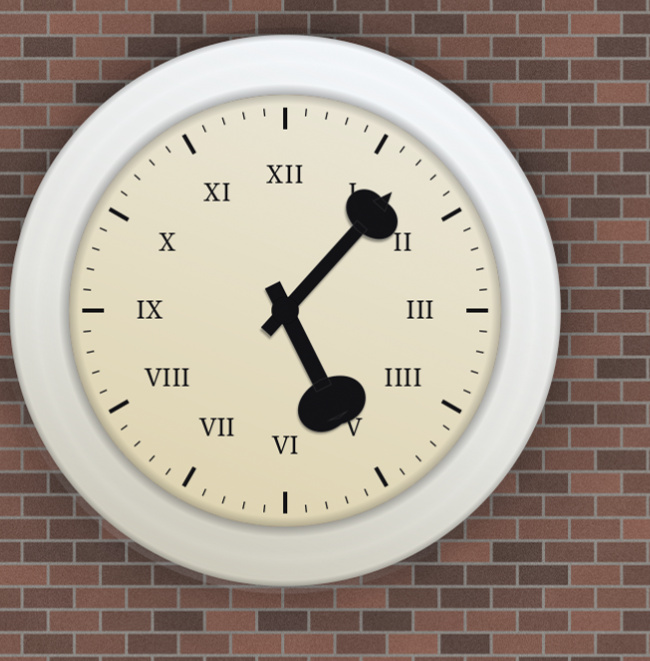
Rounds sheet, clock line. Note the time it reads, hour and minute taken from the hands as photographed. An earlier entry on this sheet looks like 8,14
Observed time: 5,07
